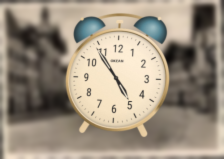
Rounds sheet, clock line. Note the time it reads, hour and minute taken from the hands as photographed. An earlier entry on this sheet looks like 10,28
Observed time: 4,54
